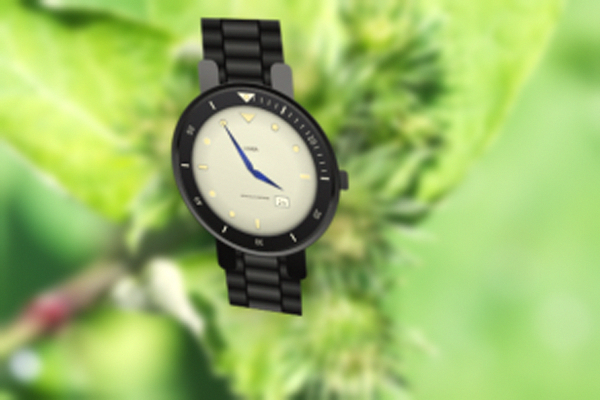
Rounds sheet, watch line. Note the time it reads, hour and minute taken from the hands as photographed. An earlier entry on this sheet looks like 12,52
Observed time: 3,55
